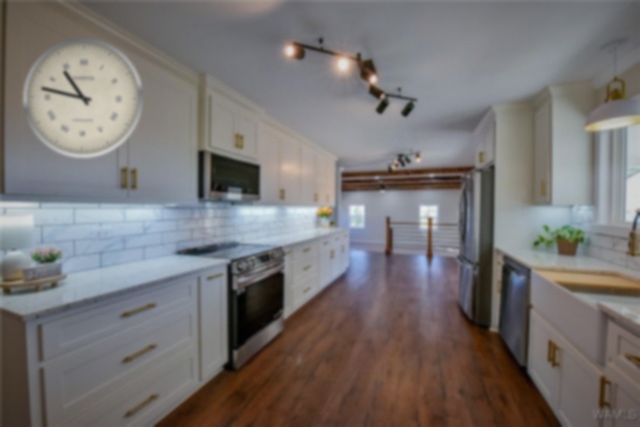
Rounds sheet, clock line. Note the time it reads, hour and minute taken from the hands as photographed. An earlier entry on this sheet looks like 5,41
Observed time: 10,47
